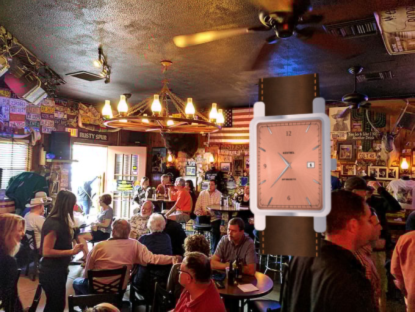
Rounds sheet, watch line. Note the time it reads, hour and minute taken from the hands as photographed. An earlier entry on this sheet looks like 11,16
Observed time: 10,37
